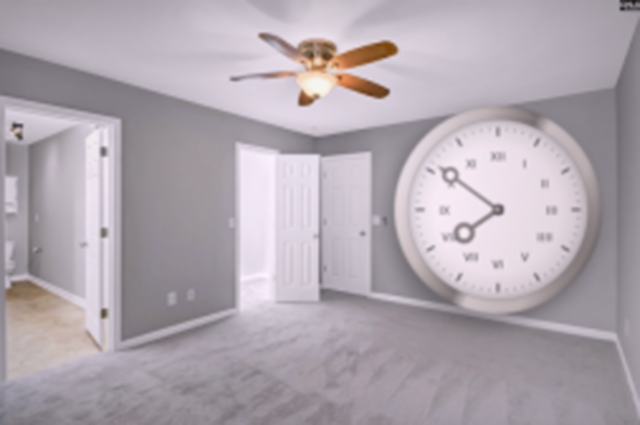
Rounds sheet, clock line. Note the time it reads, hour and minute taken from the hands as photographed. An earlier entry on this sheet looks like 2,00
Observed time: 7,51
